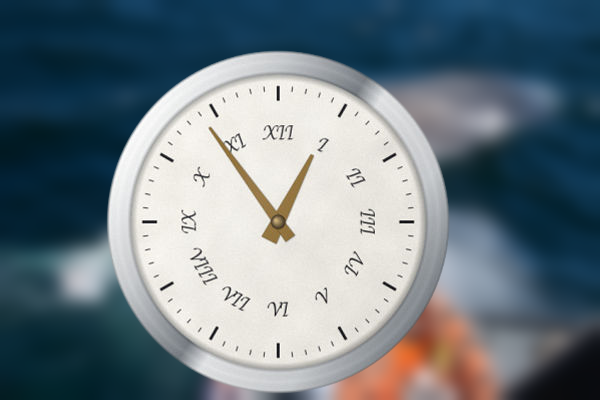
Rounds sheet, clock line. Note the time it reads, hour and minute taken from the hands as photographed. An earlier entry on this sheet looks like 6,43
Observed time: 12,54
